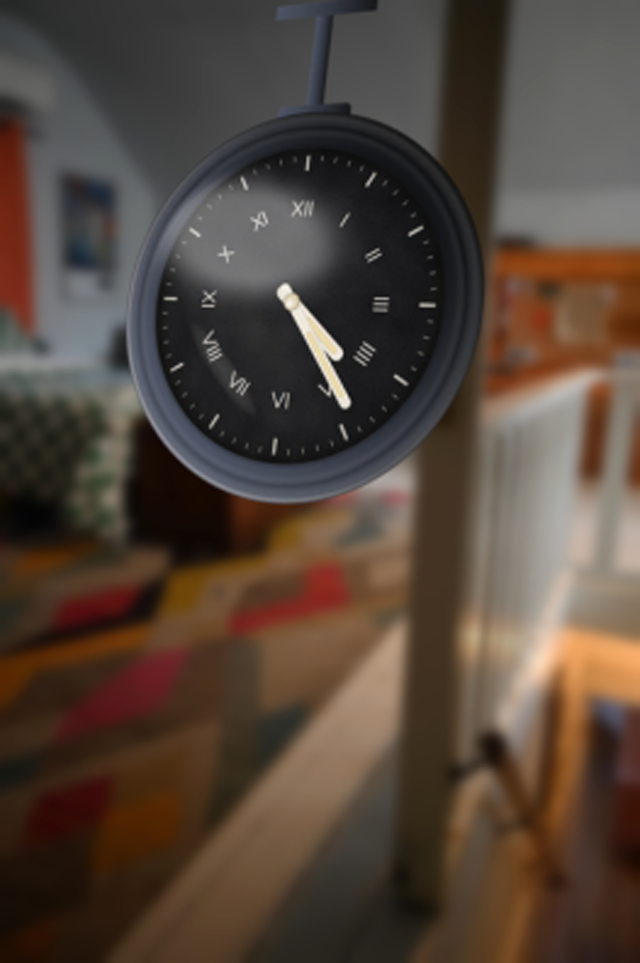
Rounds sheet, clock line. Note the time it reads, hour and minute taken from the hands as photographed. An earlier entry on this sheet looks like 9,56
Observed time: 4,24
